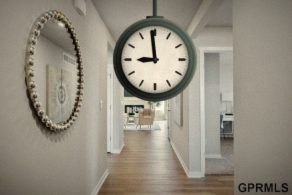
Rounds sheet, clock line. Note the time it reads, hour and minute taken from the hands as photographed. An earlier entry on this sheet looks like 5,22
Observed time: 8,59
